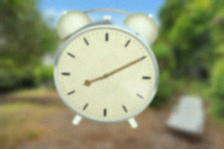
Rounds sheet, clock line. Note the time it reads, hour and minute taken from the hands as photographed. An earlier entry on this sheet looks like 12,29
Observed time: 8,10
